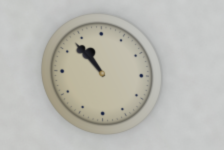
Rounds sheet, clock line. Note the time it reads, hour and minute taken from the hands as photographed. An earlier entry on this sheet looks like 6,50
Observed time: 10,53
